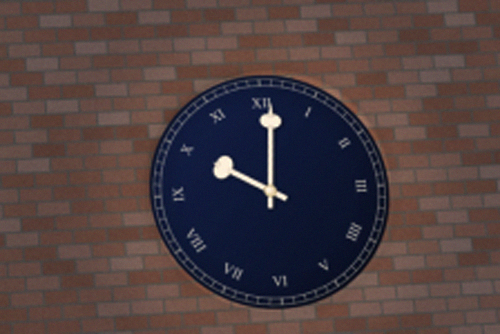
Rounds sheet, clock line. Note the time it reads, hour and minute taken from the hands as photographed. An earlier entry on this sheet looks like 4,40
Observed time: 10,01
